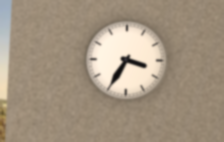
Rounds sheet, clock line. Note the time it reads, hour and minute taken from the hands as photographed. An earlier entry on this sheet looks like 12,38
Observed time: 3,35
